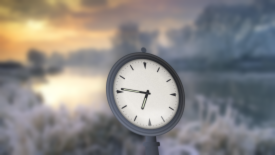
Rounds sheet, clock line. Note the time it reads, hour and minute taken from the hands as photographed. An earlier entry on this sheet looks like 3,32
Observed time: 6,46
